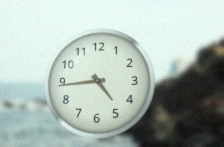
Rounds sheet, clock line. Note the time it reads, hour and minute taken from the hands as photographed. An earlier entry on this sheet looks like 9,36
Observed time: 4,44
